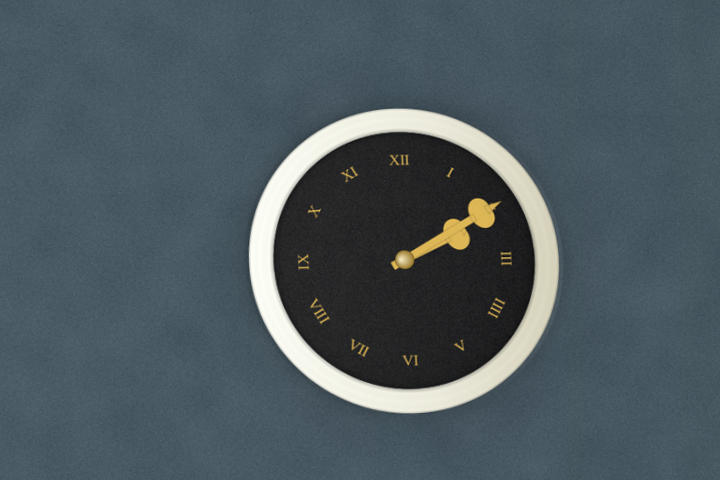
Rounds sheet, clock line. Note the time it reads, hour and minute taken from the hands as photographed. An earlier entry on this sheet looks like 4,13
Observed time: 2,10
